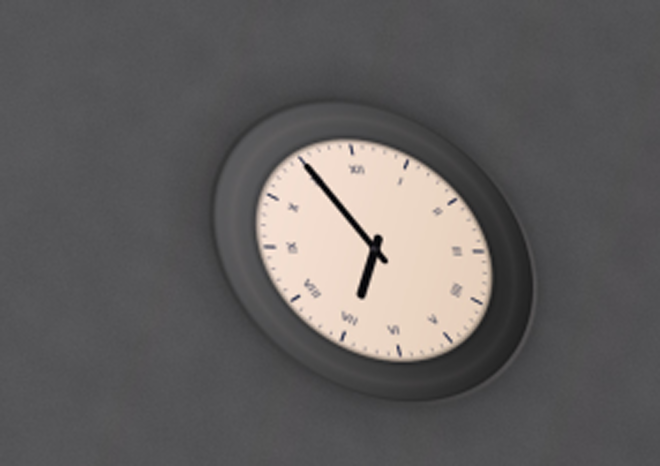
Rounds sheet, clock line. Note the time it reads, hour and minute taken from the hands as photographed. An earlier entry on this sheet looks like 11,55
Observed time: 6,55
